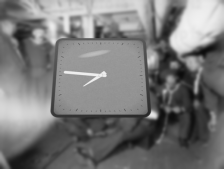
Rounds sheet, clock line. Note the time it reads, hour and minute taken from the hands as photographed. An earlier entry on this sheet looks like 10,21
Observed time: 7,46
